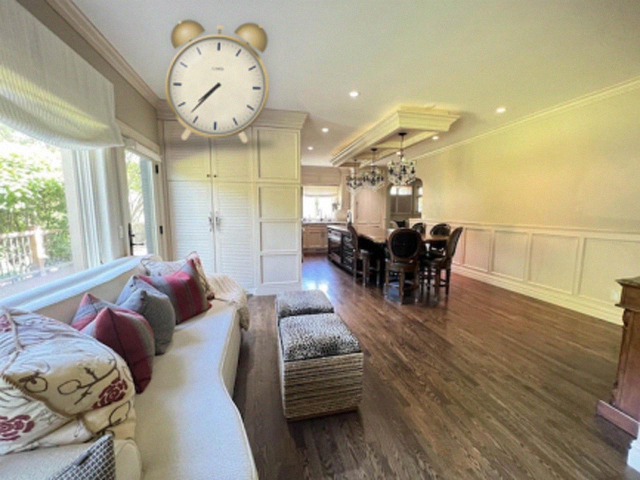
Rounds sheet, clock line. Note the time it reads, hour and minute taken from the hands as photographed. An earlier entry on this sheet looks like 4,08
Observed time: 7,37
